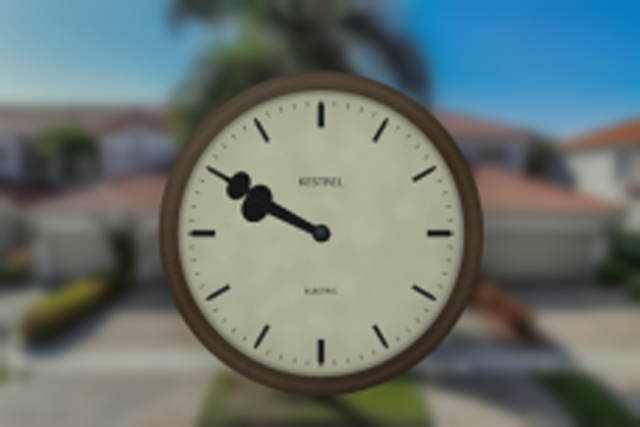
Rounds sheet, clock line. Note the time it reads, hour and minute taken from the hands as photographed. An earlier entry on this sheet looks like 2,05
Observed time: 9,50
